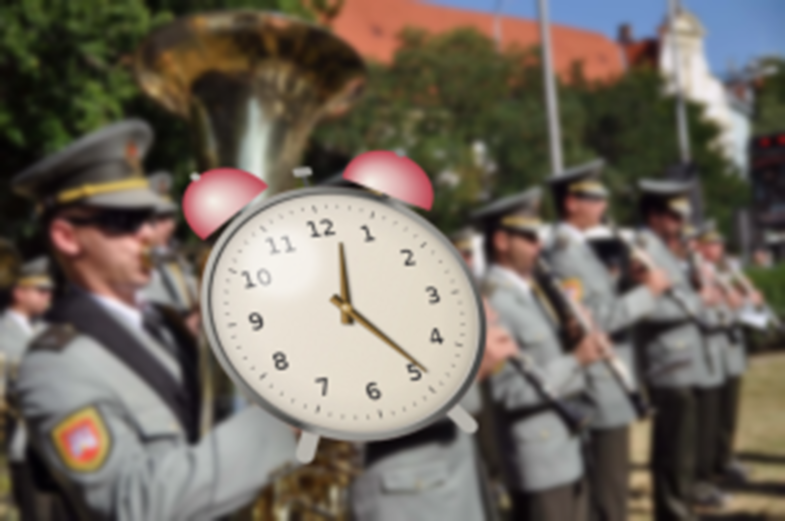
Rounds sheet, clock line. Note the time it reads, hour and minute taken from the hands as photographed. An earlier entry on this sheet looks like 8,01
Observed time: 12,24
